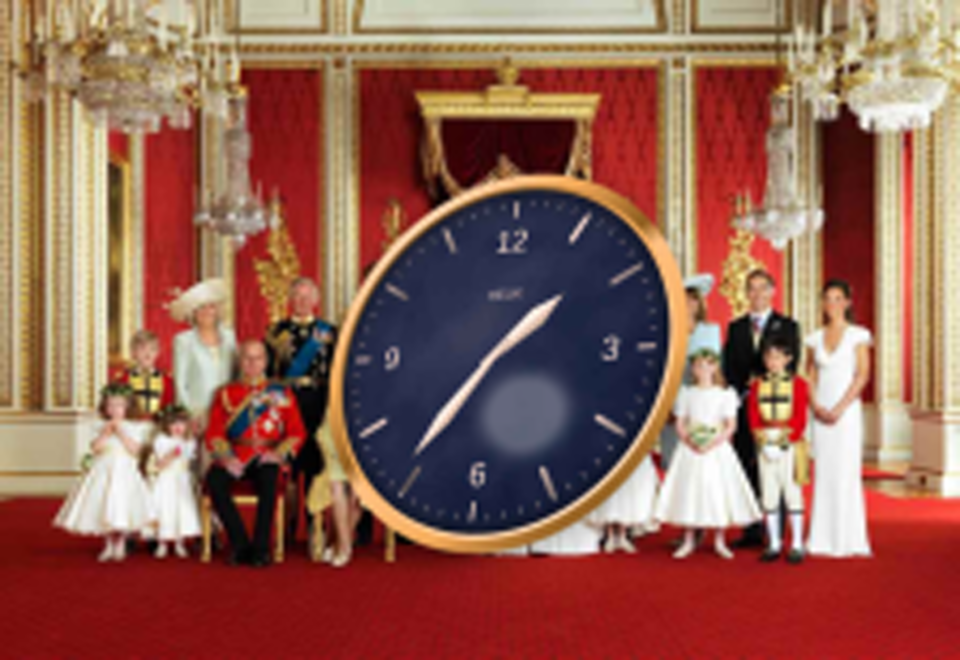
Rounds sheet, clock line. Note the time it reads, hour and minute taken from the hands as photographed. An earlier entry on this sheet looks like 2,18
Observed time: 1,36
